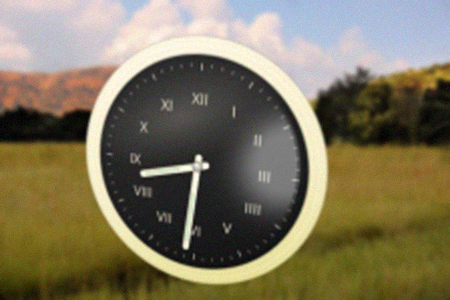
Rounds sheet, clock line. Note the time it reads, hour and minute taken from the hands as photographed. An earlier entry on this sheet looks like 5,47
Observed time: 8,31
